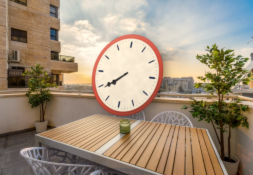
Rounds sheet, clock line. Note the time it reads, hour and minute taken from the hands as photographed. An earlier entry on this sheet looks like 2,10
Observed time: 7,39
